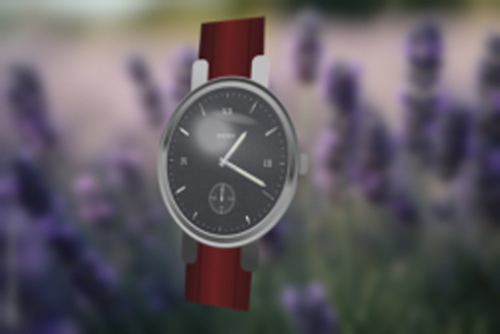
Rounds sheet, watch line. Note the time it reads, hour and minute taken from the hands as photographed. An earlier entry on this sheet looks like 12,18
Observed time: 1,19
